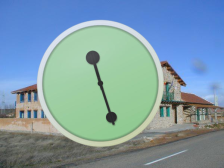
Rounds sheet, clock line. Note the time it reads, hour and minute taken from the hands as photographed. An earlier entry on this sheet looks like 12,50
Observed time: 11,27
